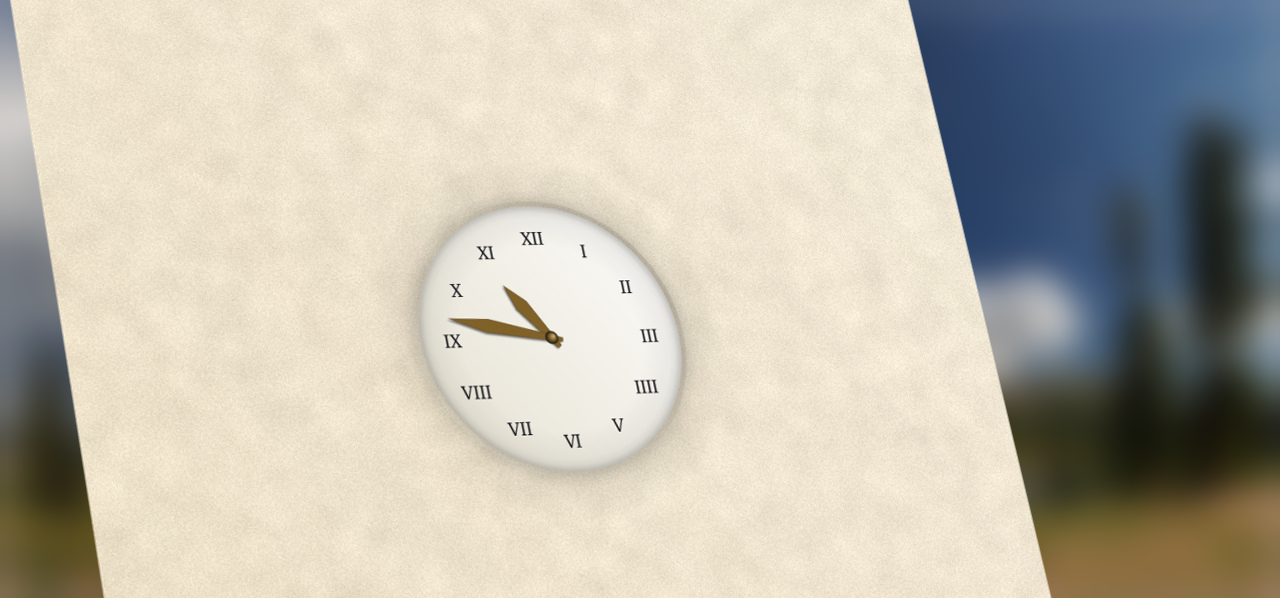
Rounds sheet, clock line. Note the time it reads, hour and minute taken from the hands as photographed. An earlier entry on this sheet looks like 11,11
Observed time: 10,47
